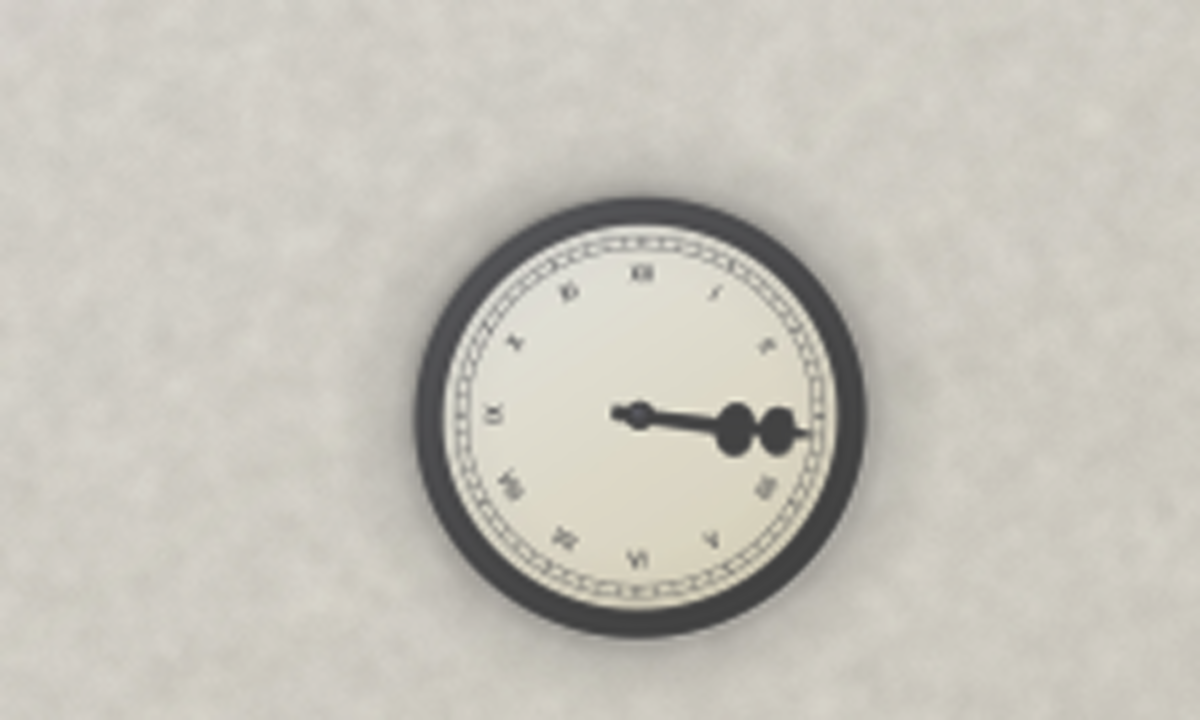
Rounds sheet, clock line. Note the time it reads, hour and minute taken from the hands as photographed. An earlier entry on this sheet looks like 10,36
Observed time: 3,16
